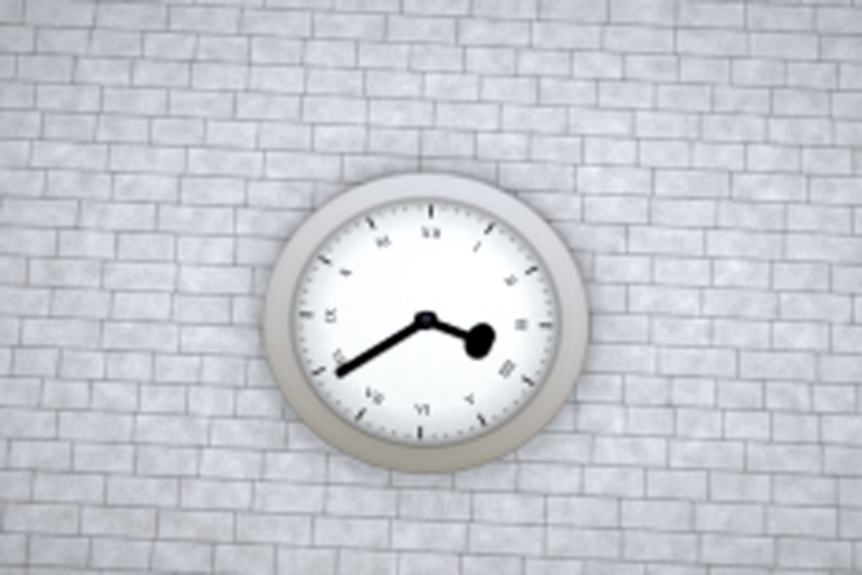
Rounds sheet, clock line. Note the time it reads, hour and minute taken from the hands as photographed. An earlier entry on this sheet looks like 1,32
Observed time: 3,39
